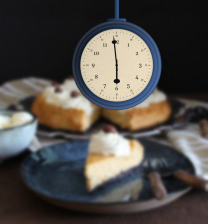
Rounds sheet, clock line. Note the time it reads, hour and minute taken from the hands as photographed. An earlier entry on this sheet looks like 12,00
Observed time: 5,59
